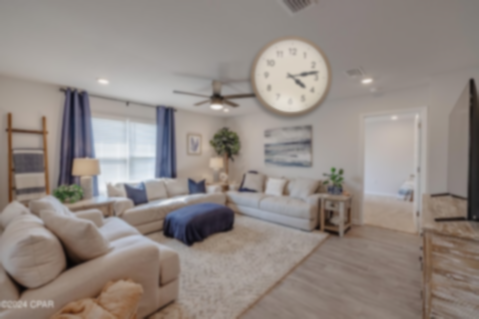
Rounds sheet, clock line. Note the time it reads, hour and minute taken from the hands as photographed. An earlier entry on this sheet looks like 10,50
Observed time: 4,13
